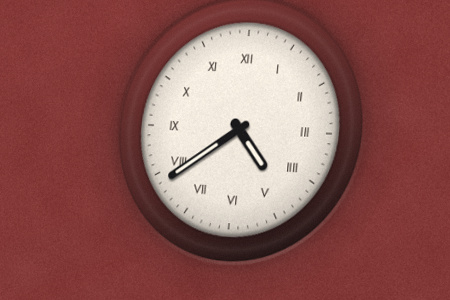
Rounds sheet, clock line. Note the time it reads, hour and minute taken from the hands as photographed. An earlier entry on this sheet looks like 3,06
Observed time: 4,39
